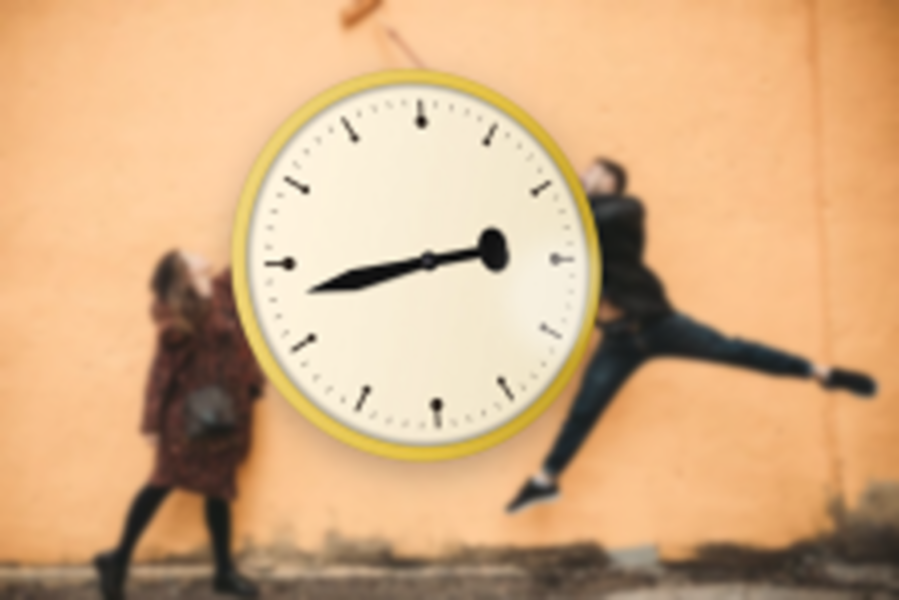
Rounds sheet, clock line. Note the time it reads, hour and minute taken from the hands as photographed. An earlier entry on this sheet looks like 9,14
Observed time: 2,43
